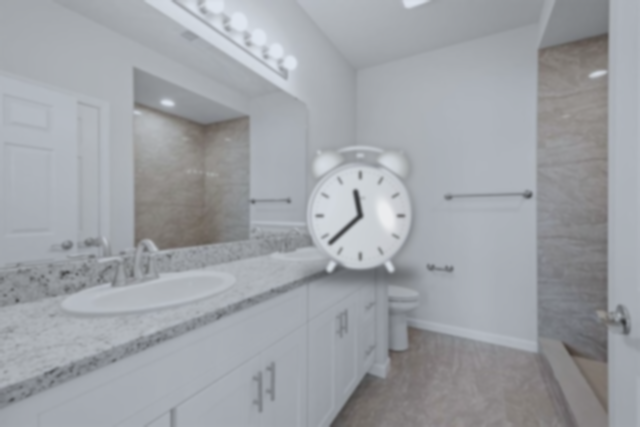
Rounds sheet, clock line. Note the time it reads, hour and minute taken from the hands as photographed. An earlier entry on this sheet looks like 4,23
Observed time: 11,38
